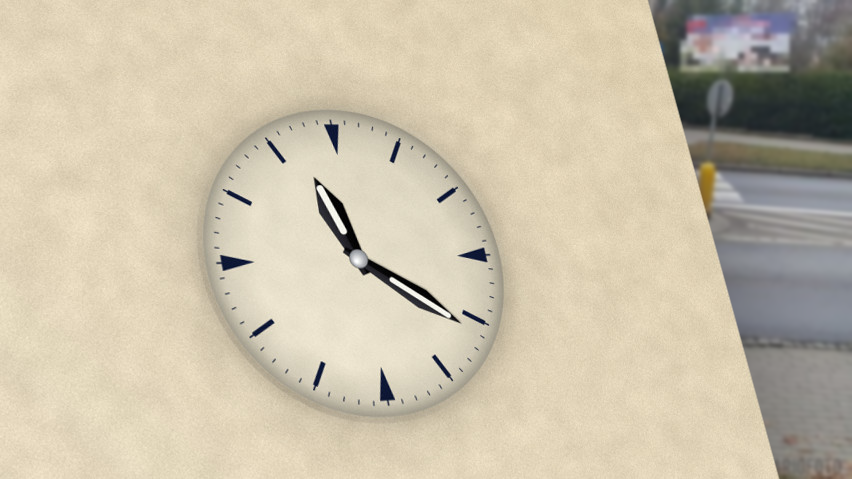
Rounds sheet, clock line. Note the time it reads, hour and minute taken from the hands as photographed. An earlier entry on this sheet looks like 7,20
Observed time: 11,21
